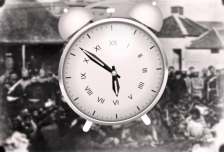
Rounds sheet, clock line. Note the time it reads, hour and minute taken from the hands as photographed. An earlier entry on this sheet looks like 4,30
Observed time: 5,52
